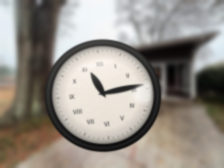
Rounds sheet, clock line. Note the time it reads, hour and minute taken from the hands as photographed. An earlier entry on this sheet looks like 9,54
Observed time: 11,14
